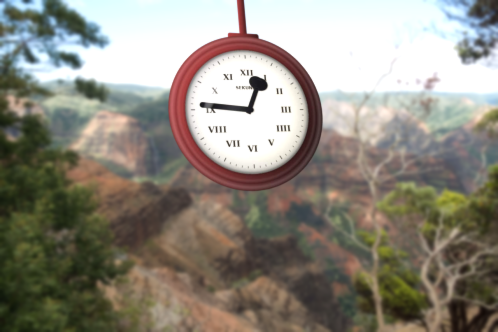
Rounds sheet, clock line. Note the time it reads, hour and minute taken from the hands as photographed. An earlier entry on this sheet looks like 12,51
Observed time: 12,46
